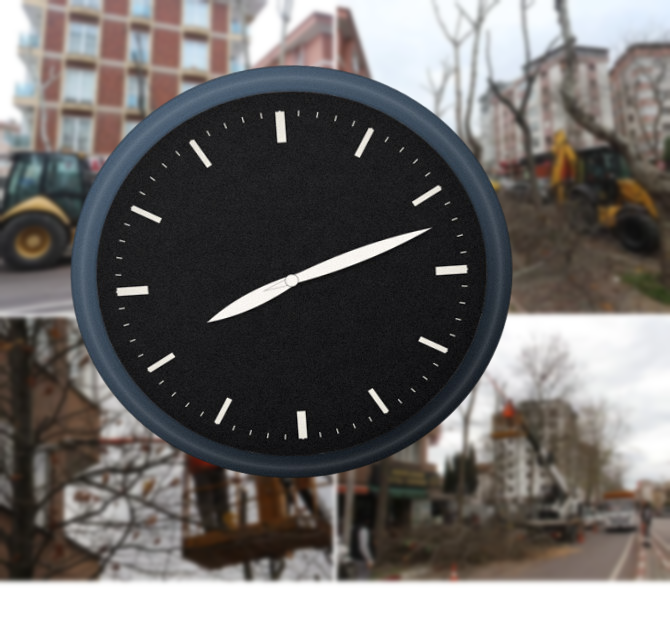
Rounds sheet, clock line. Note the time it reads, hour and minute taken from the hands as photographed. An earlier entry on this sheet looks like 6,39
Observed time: 8,12
